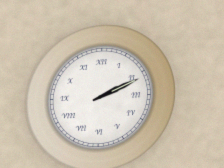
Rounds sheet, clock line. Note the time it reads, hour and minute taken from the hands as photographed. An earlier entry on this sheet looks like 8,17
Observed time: 2,11
